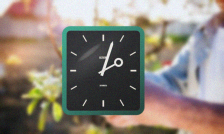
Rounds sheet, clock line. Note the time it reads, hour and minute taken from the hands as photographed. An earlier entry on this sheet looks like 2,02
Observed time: 2,03
